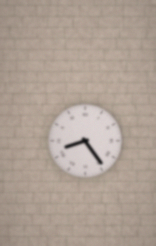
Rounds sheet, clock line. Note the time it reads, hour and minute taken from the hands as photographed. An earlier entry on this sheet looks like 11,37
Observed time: 8,24
